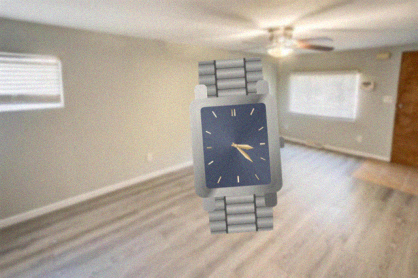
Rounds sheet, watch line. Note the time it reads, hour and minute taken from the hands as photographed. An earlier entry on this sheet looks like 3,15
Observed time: 3,23
